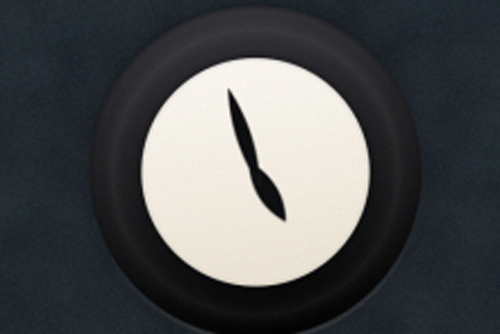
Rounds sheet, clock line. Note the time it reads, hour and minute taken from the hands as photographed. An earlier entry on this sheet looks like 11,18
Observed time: 4,57
